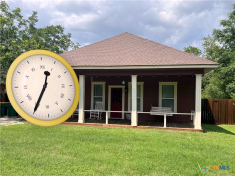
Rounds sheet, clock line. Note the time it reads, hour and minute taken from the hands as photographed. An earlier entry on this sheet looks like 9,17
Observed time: 12,35
